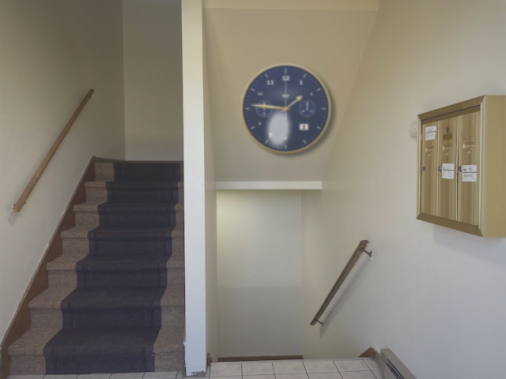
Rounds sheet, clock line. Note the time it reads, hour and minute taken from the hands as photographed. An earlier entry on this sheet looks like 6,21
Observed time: 1,46
